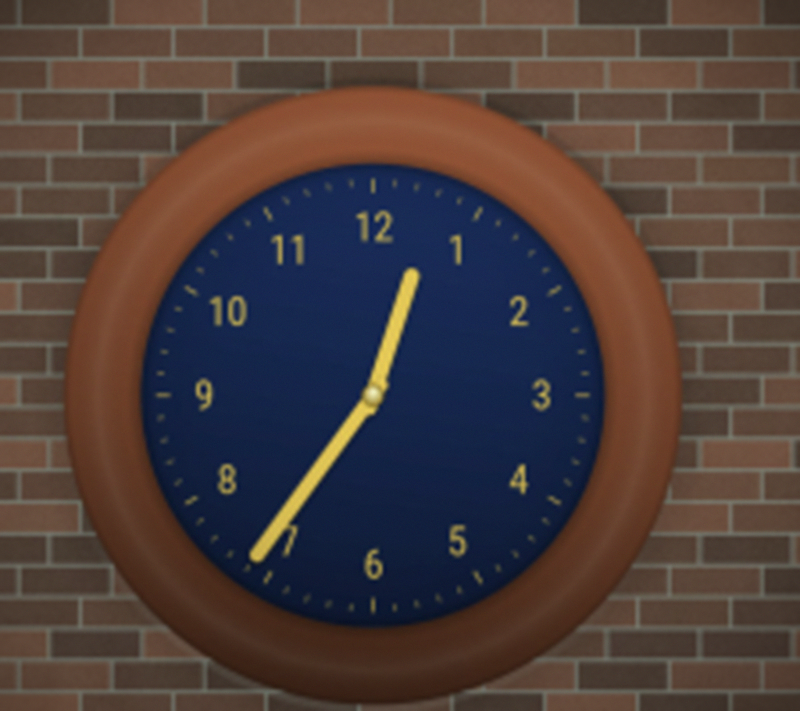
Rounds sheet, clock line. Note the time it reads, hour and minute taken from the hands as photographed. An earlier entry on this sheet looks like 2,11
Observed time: 12,36
